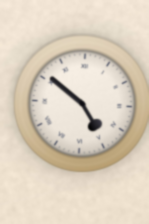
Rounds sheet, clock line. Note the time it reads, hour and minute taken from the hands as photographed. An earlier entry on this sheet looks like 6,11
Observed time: 4,51
